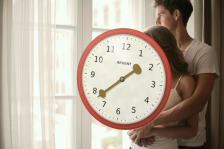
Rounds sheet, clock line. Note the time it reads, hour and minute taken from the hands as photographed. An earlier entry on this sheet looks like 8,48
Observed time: 1,38
